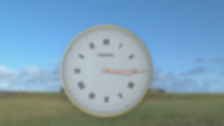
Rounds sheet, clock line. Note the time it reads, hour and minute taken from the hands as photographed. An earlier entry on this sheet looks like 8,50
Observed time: 3,15
